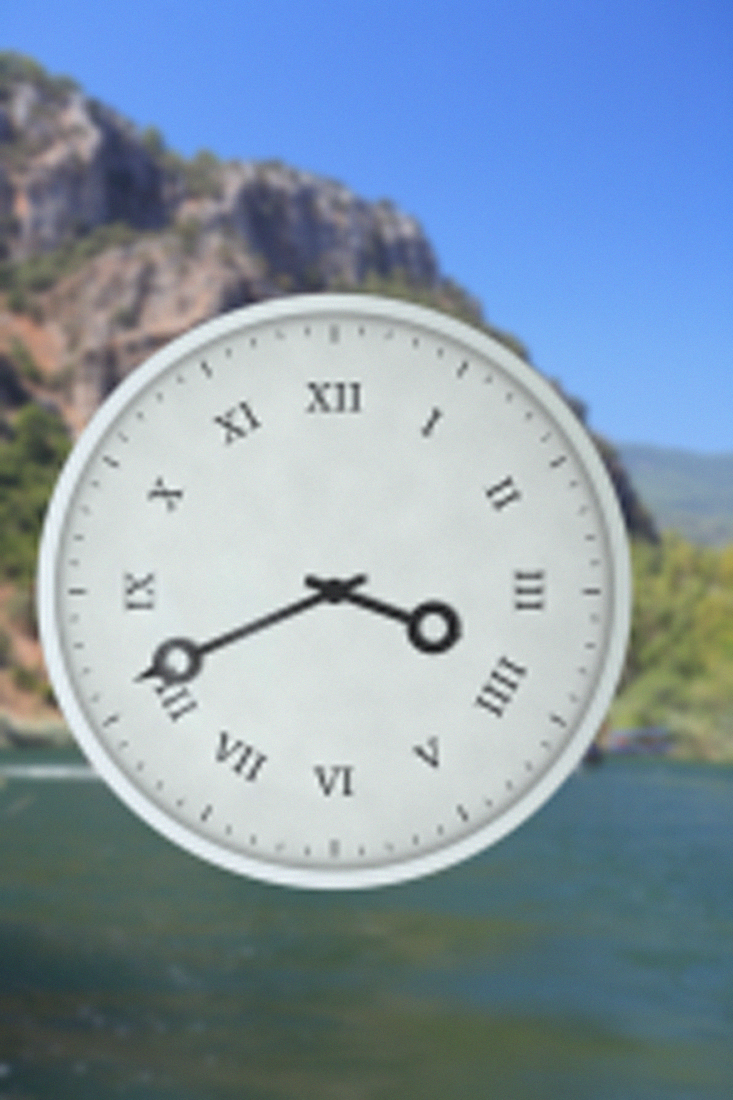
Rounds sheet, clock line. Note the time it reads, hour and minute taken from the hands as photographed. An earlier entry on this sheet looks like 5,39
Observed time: 3,41
